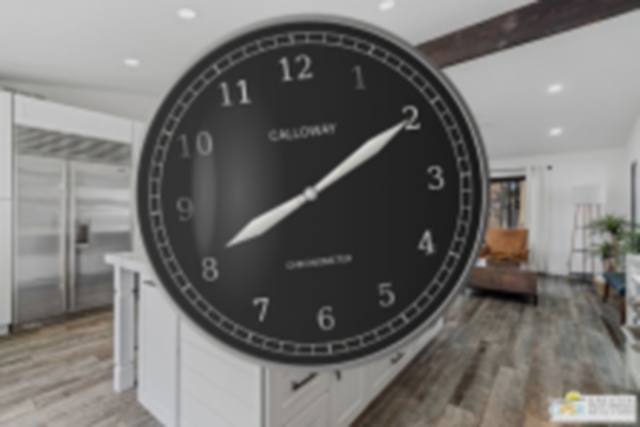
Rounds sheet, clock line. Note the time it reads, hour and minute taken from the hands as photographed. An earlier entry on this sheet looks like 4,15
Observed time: 8,10
